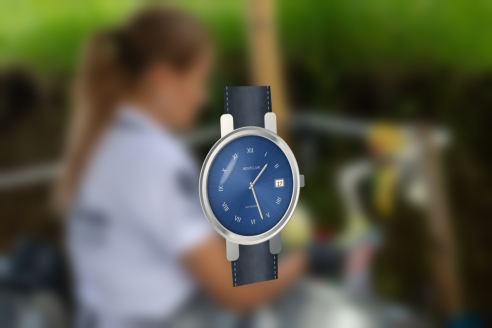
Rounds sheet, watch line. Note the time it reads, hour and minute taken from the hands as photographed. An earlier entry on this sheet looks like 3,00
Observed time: 1,27
